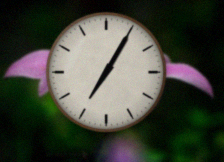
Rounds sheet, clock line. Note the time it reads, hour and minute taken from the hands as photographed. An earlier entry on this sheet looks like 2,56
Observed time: 7,05
